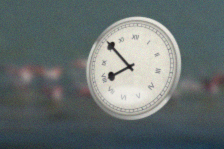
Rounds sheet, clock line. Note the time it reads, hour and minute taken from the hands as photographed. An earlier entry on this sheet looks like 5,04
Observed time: 7,51
